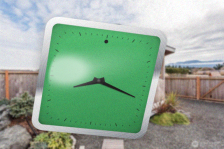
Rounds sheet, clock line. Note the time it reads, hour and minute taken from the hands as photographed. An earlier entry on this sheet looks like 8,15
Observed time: 8,18
